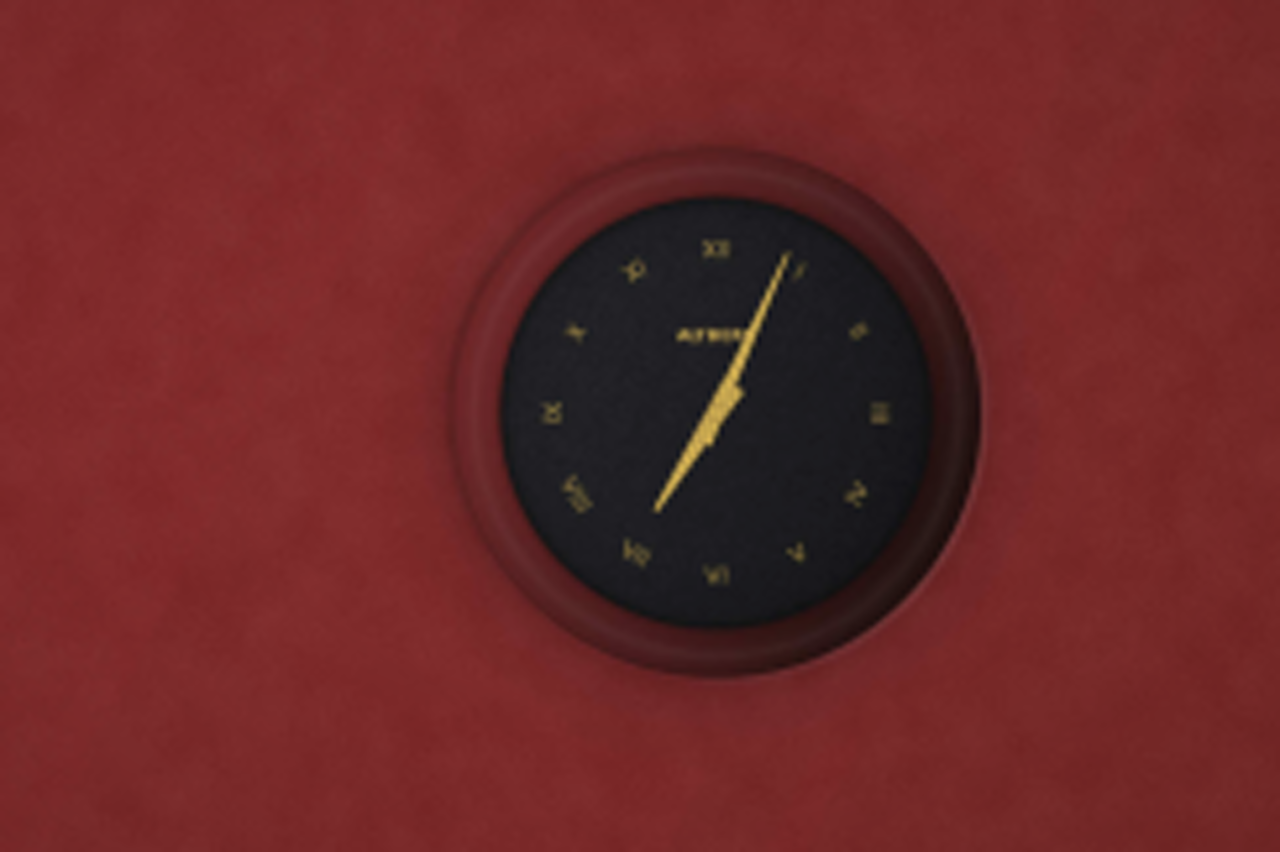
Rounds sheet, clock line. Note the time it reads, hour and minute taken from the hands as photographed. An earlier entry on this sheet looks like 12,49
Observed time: 7,04
